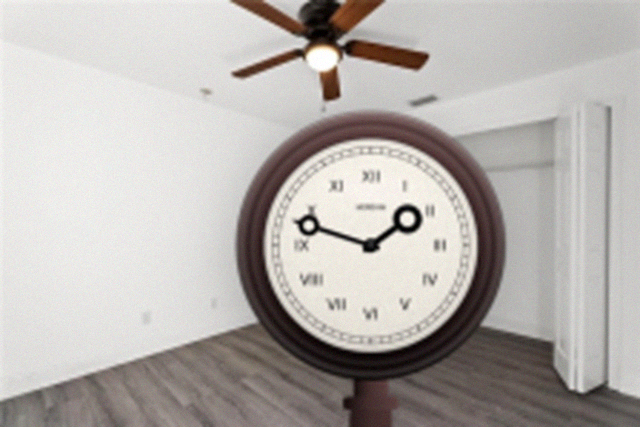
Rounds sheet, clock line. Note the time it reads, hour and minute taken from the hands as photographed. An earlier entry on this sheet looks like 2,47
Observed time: 1,48
